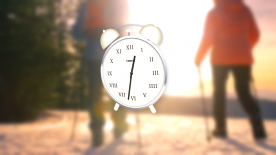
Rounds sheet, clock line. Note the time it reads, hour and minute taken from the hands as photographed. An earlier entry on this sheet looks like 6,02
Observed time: 12,32
